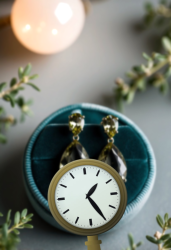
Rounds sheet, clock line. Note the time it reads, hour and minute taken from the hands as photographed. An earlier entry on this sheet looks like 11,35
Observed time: 1,25
